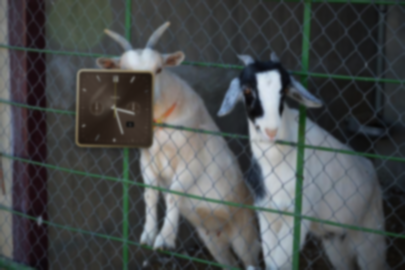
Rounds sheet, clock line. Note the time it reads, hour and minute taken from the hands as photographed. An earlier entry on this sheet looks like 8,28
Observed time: 3,27
